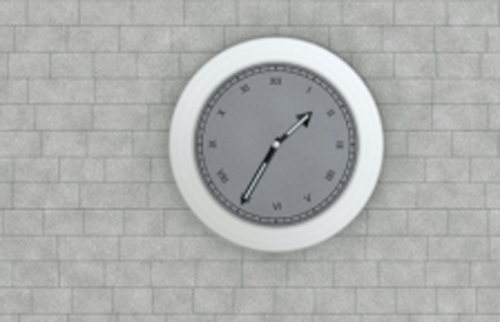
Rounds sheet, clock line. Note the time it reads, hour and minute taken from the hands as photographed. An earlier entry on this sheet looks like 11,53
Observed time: 1,35
